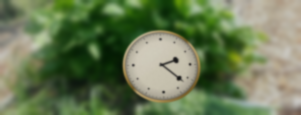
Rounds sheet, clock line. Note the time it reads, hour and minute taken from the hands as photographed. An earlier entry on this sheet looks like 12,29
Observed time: 2,22
